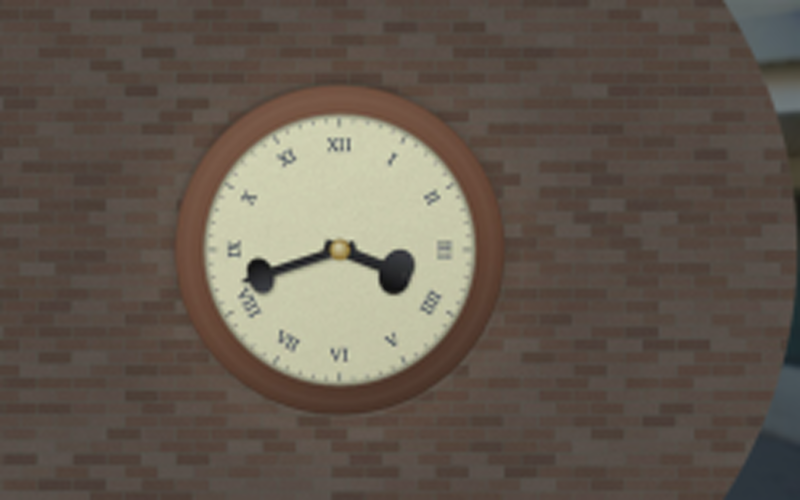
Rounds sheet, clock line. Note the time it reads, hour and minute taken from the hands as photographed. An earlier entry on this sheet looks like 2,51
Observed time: 3,42
